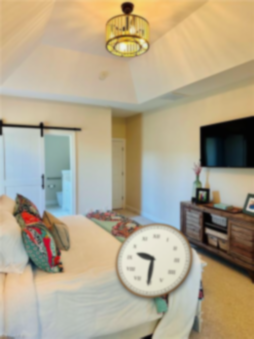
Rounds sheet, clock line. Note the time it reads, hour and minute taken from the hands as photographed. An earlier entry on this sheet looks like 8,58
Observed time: 9,30
